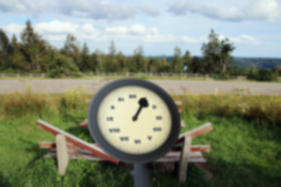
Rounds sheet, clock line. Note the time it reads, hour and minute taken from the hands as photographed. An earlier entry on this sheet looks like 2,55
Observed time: 1,05
